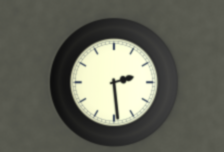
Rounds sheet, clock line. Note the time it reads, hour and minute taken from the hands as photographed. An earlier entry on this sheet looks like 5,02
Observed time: 2,29
